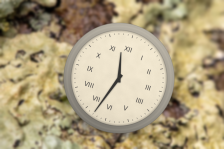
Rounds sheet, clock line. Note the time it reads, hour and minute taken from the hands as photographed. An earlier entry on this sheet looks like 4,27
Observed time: 11,33
